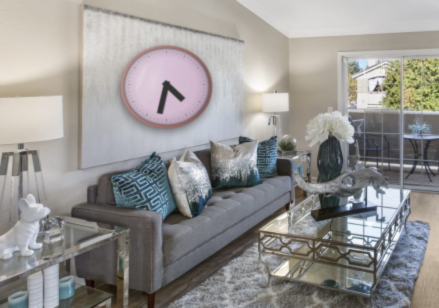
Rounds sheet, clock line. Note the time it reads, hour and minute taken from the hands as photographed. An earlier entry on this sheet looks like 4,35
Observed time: 4,32
